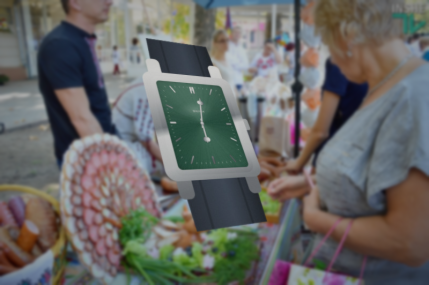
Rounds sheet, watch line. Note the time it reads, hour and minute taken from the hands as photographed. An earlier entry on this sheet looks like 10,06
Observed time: 6,02
